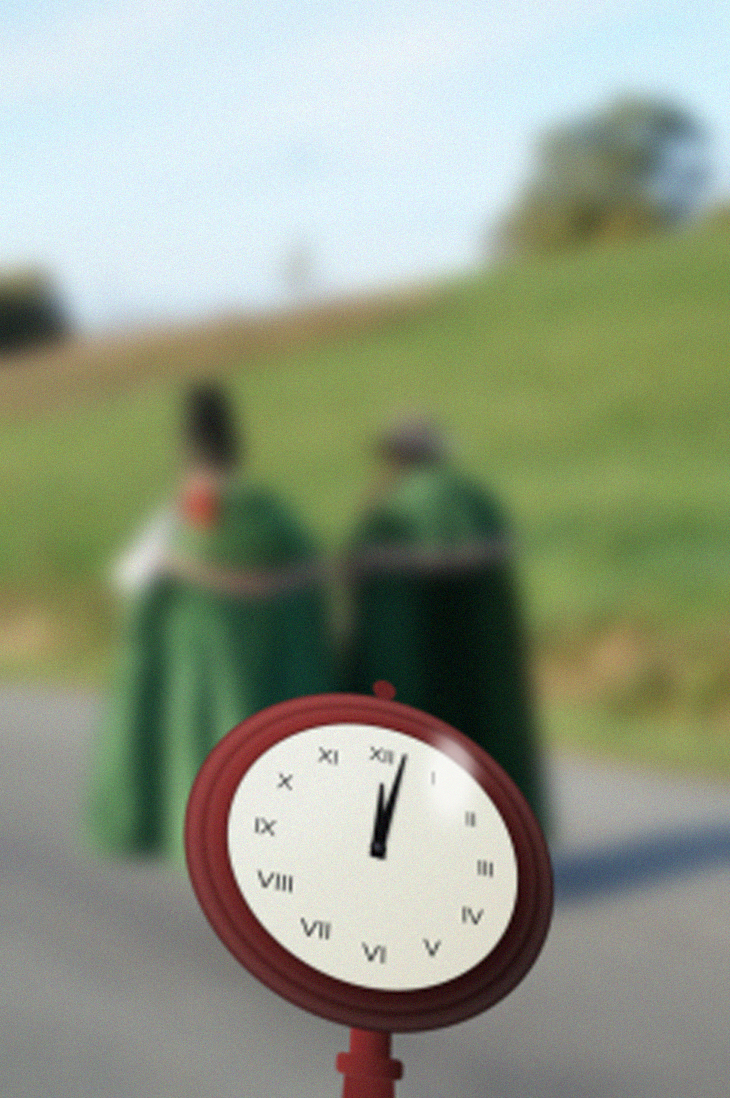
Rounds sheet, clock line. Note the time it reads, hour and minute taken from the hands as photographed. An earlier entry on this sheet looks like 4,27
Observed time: 12,02
